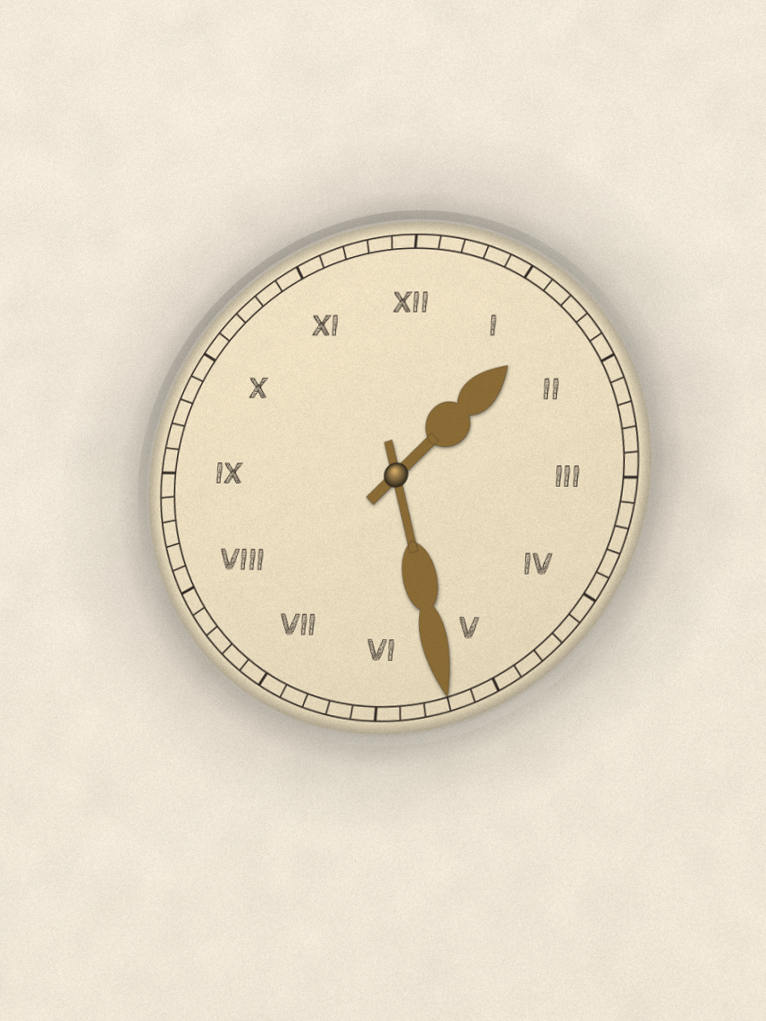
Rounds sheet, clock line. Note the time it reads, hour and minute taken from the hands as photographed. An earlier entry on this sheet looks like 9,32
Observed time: 1,27
